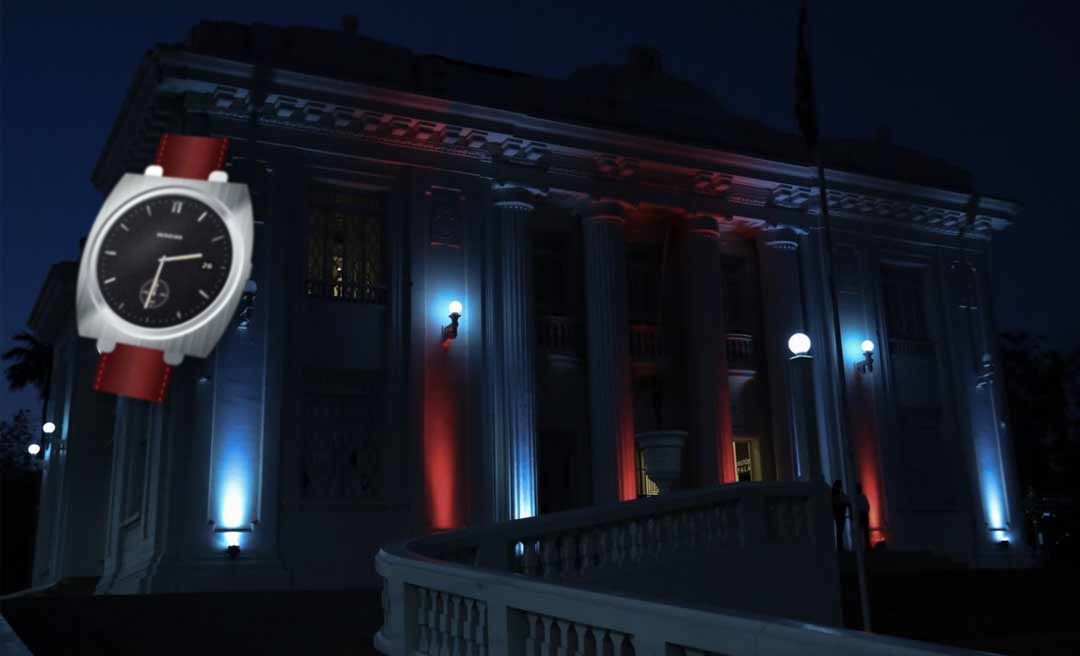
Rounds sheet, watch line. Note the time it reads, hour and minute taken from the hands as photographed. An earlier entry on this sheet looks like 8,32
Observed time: 2,31
